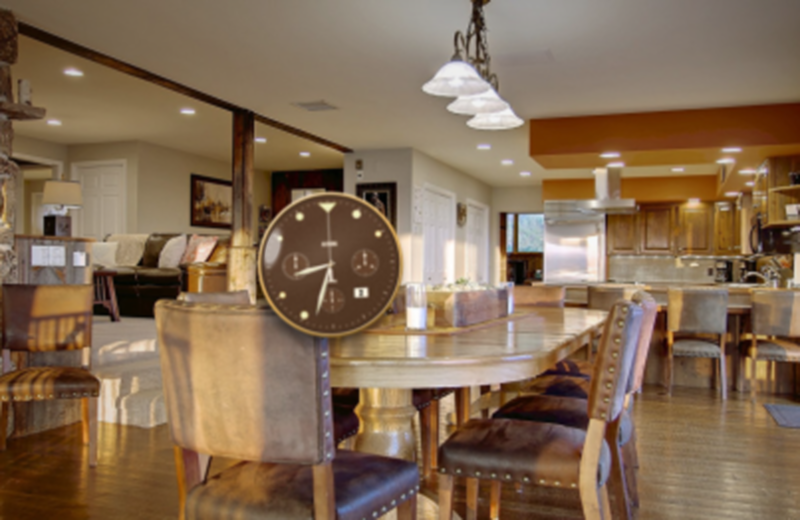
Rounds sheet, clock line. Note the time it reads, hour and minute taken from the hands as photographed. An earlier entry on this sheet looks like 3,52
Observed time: 8,33
